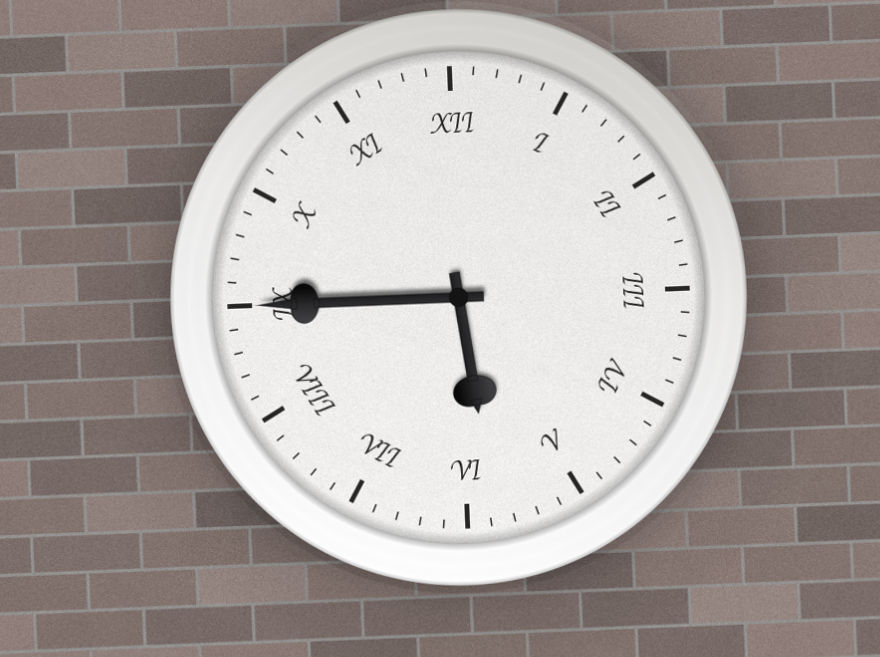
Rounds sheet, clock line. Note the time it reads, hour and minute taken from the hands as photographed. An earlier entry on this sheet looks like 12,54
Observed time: 5,45
